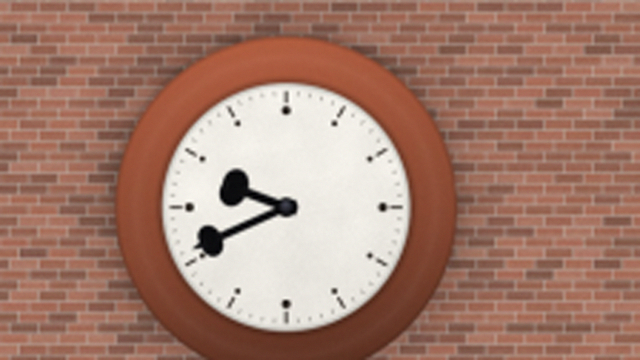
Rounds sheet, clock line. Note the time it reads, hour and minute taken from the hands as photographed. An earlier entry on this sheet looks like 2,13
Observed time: 9,41
